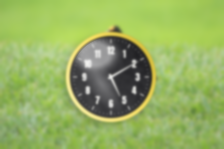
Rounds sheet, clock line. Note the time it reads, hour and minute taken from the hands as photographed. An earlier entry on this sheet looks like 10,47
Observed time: 5,10
